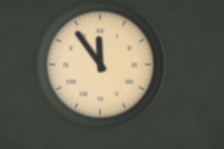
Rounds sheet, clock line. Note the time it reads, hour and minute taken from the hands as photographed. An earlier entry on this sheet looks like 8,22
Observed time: 11,54
